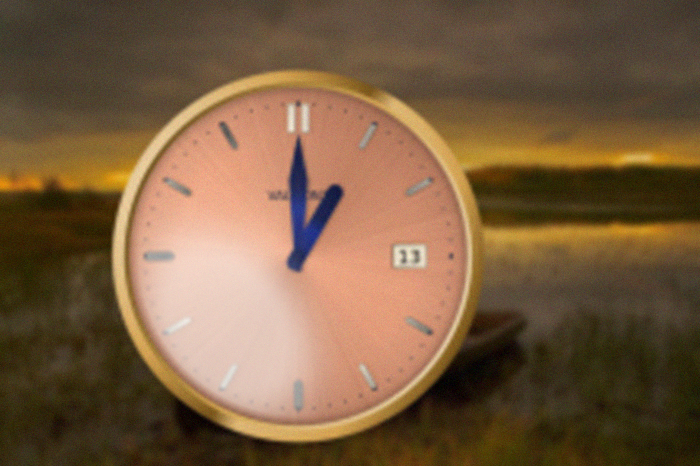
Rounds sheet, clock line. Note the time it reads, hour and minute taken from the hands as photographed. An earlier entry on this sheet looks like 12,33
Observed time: 1,00
